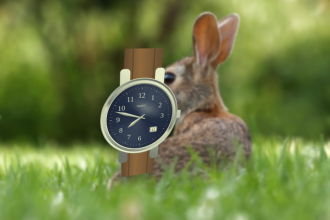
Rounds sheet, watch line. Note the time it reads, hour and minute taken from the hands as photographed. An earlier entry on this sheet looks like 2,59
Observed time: 7,48
